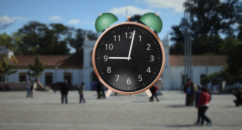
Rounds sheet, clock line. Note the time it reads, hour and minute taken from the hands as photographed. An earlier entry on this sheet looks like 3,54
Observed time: 9,02
